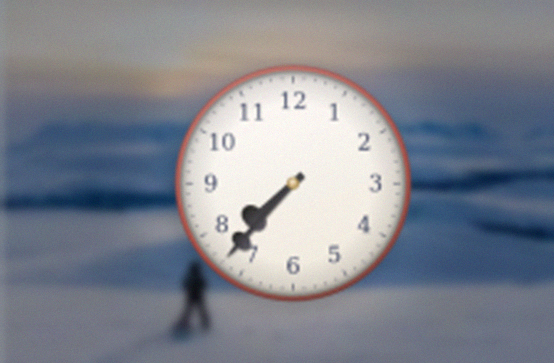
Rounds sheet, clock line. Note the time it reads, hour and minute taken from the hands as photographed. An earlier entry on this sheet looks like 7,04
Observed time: 7,37
